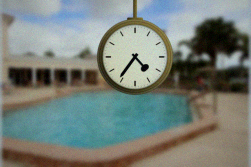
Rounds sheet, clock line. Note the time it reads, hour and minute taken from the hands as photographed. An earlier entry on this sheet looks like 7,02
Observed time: 4,36
